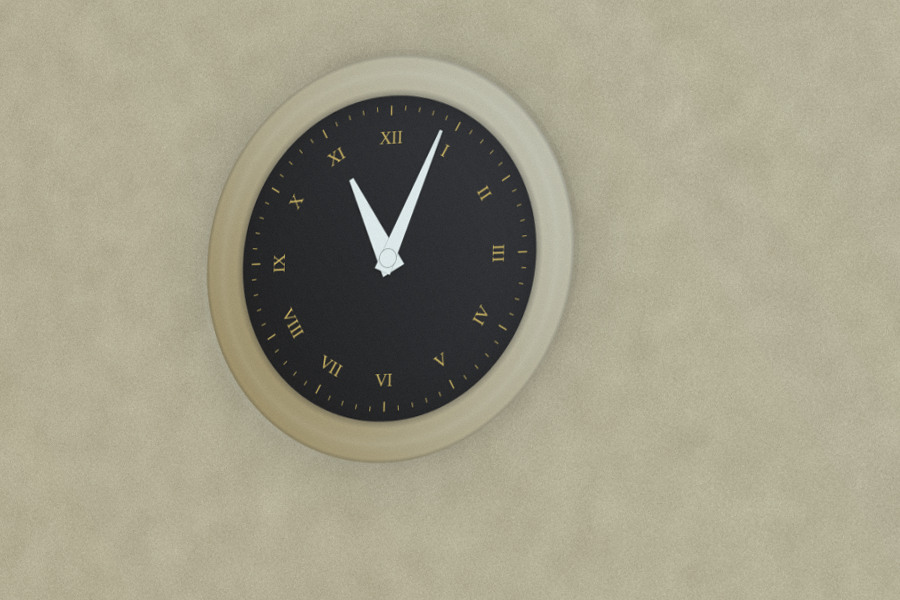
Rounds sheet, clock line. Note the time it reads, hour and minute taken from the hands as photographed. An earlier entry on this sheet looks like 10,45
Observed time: 11,04
